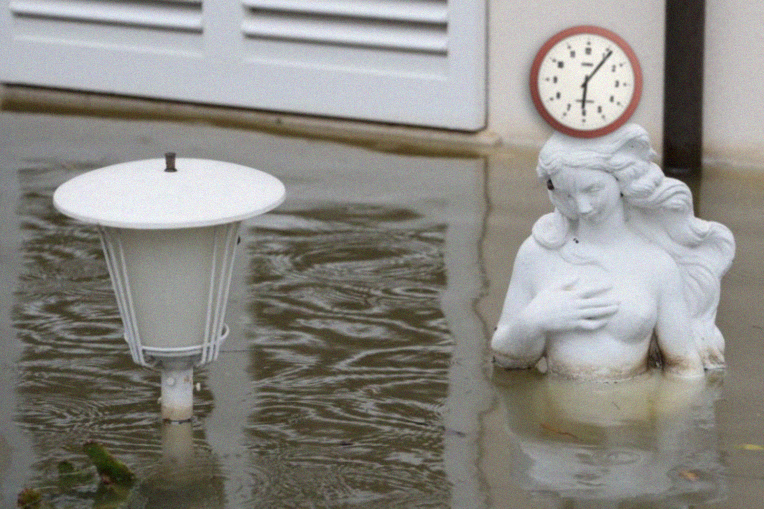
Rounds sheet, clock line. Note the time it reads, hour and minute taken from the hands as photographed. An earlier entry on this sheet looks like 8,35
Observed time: 6,06
